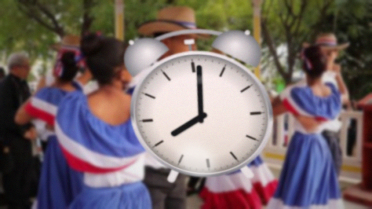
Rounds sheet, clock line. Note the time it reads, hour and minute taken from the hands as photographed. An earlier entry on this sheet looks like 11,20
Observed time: 8,01
